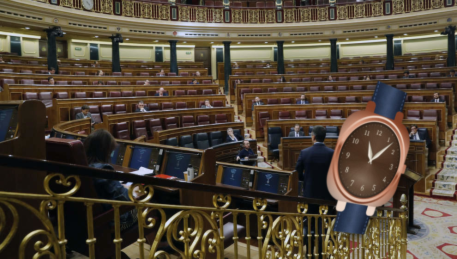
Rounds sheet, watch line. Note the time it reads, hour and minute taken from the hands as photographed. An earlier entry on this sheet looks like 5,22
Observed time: 11,07
